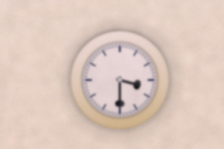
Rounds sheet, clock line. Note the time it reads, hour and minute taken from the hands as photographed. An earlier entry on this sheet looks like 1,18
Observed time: 3,30
